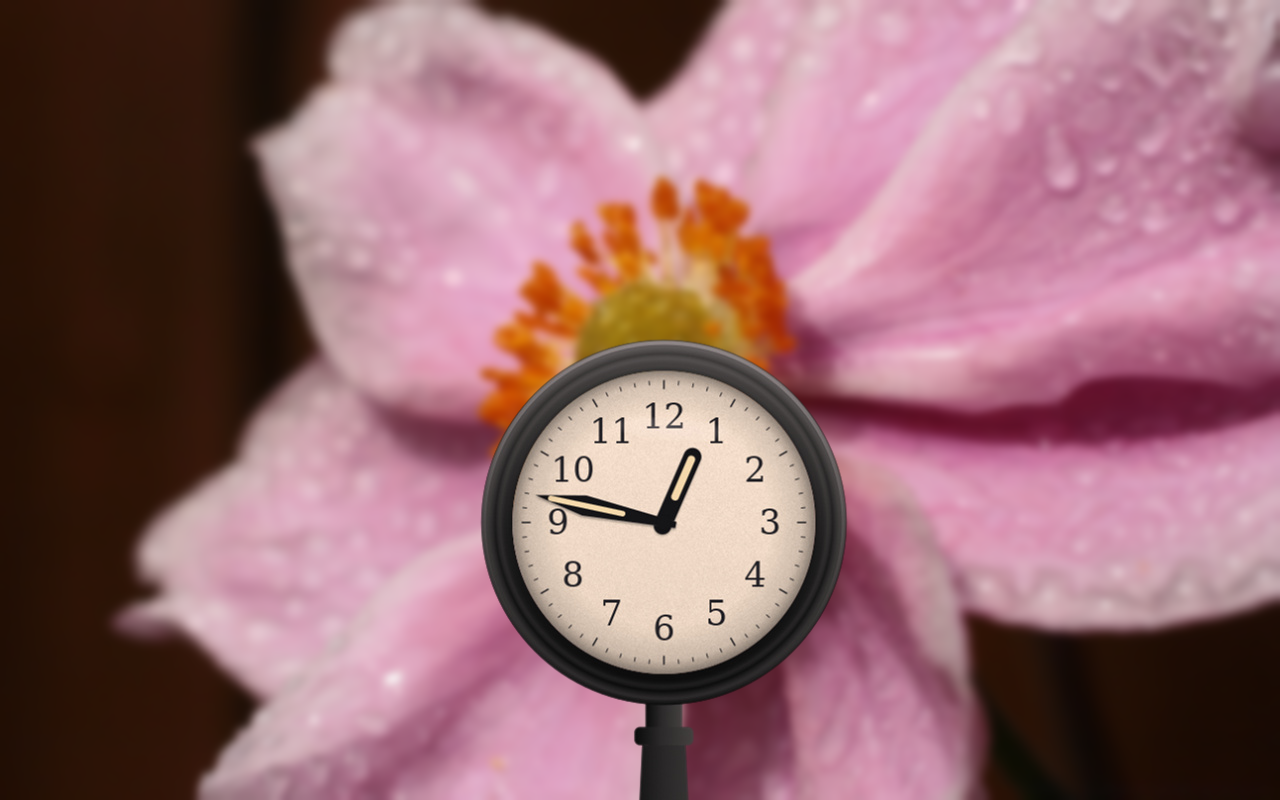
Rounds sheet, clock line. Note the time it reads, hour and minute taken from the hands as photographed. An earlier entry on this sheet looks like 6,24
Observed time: 12,47
